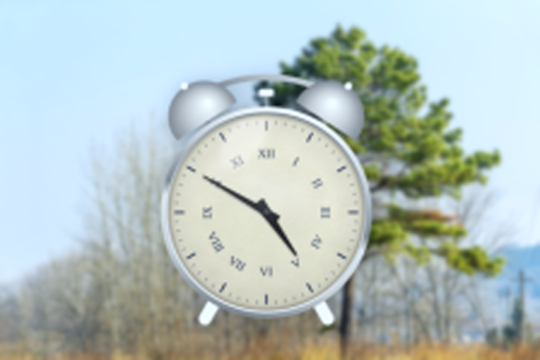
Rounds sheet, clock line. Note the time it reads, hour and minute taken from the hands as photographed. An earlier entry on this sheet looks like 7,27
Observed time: 4,50
